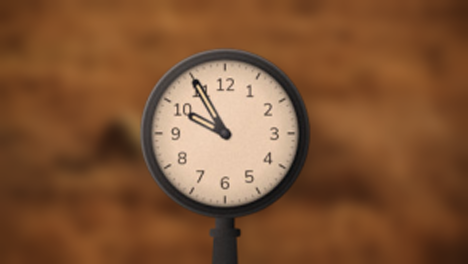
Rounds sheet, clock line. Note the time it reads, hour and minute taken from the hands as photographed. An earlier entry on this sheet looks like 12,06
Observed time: 9,55
